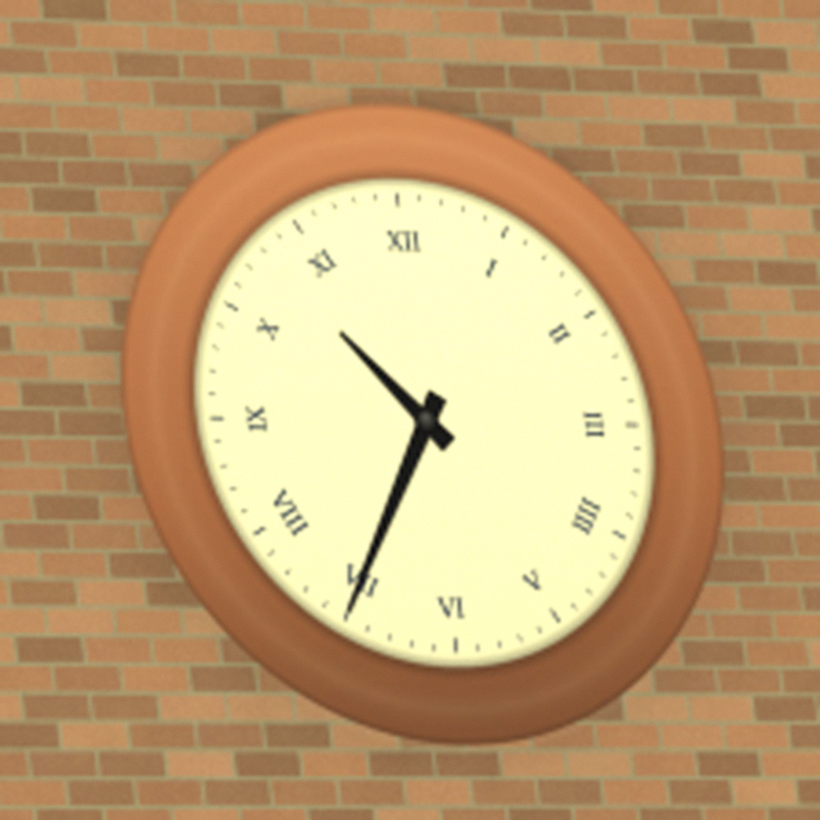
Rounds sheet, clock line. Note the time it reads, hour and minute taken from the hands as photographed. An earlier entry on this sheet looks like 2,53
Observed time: 10,35
